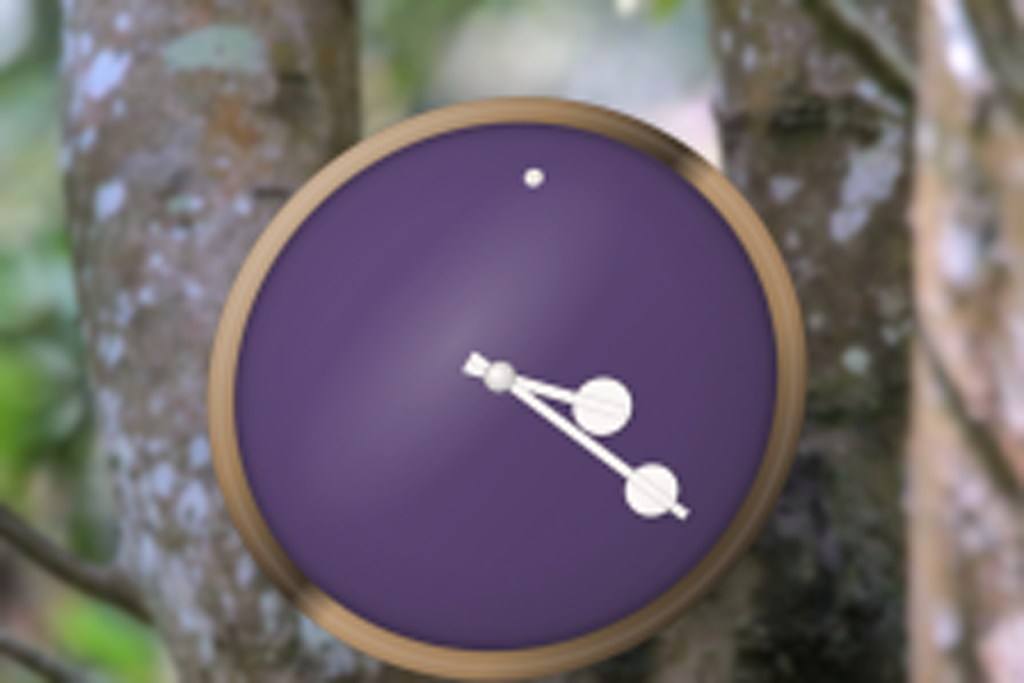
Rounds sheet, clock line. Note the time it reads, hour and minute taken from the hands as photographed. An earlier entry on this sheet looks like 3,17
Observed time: 3,20
